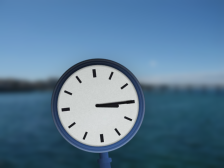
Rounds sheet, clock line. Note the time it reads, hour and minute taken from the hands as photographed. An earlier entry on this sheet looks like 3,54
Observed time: 3,15
